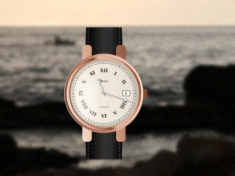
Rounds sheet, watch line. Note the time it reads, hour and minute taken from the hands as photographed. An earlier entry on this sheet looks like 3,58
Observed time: 11,18
